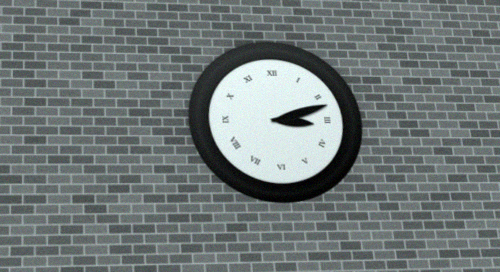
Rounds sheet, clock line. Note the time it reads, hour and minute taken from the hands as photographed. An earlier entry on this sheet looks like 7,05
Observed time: 3,12
